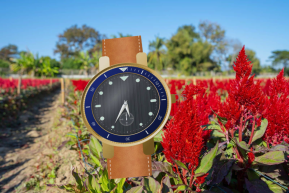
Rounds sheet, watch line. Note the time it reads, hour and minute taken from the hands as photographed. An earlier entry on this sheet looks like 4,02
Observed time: 5,35
